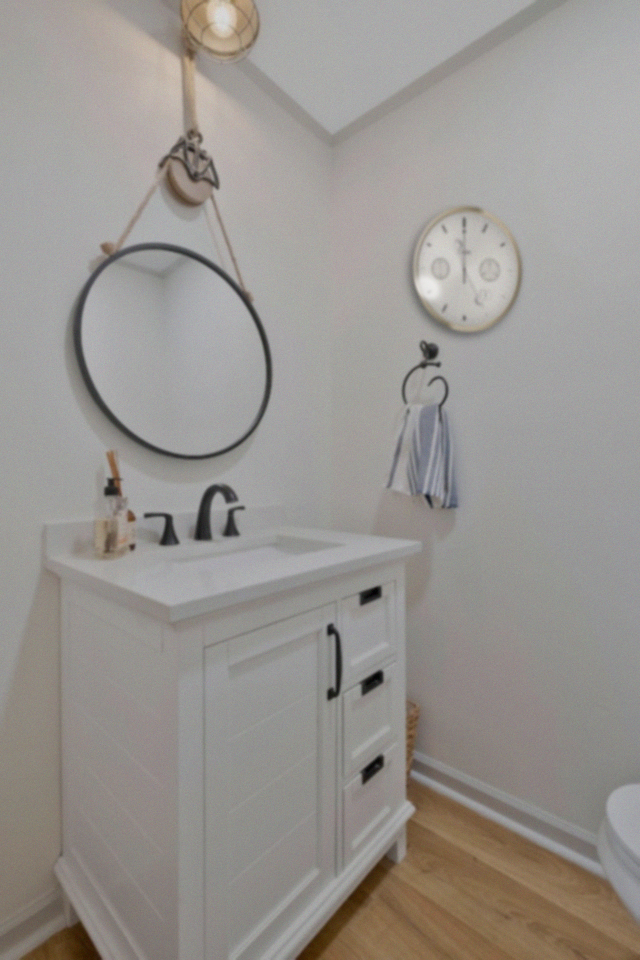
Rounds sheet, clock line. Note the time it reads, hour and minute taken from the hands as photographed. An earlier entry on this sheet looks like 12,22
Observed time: 11,25
